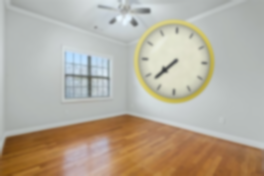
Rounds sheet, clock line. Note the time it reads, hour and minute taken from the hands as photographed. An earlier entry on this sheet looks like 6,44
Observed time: 7,38
